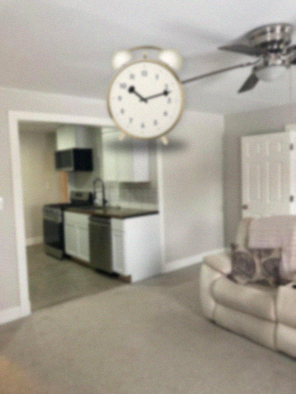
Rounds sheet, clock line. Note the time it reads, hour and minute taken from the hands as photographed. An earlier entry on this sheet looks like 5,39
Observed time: 10,12
